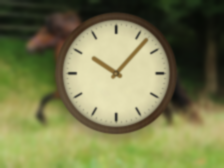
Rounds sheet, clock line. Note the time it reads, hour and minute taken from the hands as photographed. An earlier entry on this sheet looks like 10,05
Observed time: 10,07
